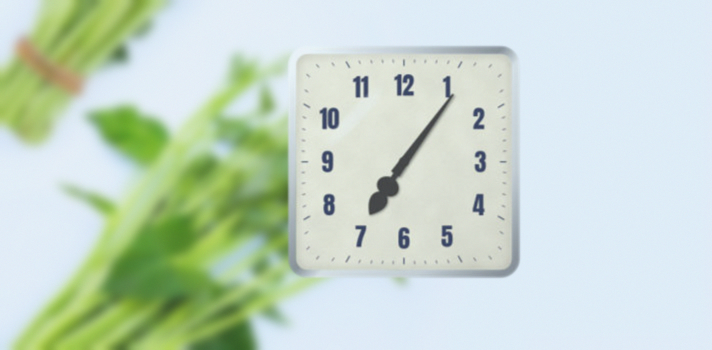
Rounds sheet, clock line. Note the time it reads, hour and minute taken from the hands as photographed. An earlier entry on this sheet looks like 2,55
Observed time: 7,06
